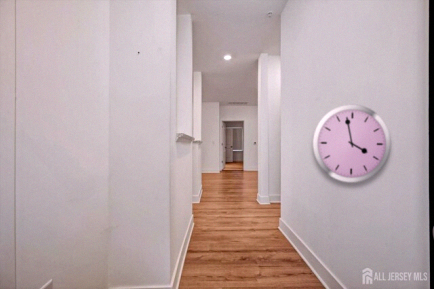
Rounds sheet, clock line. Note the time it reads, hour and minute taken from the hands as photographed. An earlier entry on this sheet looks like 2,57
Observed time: 3,58
